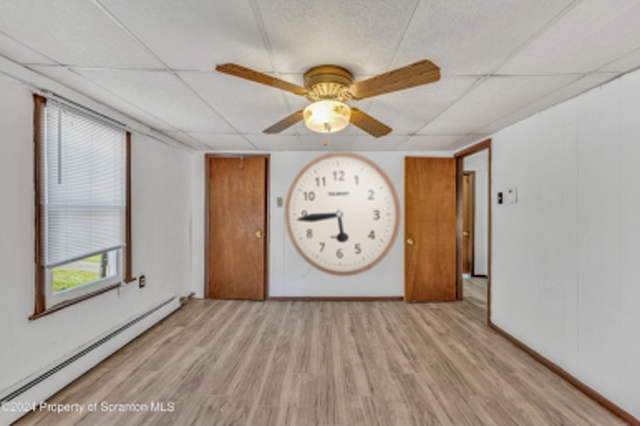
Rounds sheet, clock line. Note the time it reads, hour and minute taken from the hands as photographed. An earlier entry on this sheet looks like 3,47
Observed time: 5,44
